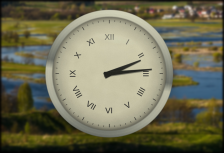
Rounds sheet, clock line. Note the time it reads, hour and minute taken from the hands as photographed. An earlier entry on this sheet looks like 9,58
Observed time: 2,14
